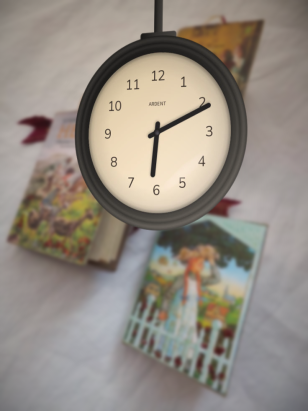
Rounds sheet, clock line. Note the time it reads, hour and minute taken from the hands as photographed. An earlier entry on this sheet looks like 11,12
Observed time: 6,11
